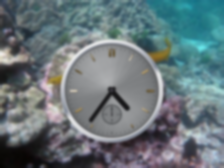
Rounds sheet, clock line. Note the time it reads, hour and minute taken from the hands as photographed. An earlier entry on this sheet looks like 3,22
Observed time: 4,36
